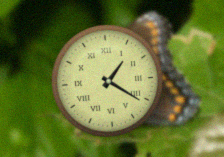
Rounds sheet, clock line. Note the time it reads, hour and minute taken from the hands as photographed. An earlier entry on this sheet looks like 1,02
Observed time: 1,21
